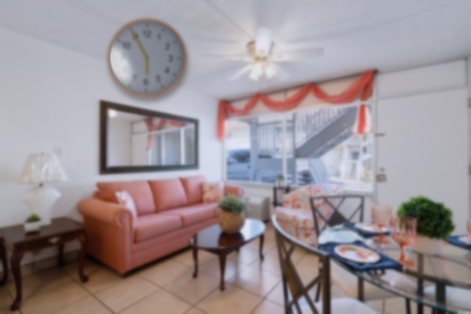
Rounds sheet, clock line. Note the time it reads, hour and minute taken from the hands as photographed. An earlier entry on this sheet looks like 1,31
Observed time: 5,55
